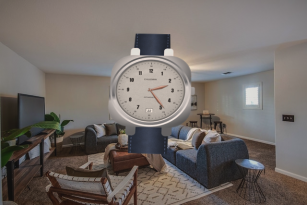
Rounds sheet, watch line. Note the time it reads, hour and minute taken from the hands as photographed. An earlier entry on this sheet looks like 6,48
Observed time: 2,24
